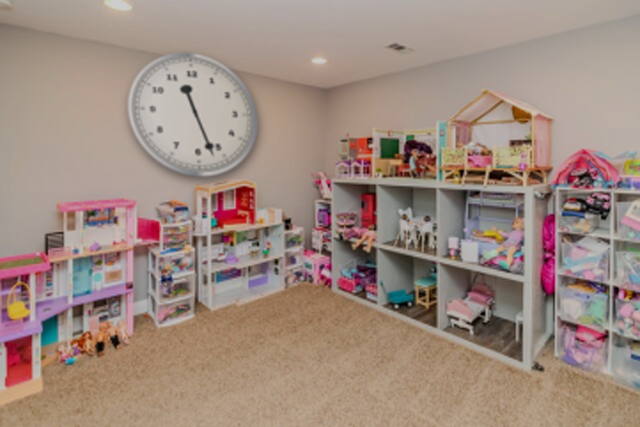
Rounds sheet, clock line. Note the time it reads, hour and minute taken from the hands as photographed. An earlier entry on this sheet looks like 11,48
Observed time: 11,27
